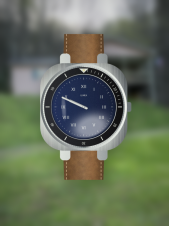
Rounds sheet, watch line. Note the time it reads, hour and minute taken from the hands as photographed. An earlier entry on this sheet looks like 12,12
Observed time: 9,49
